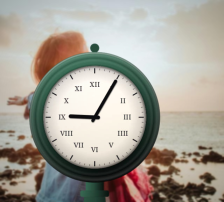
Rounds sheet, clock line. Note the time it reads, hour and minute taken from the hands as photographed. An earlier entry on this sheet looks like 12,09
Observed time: 9,05
